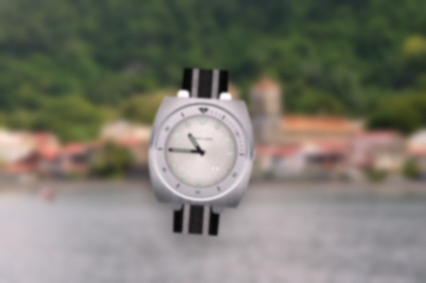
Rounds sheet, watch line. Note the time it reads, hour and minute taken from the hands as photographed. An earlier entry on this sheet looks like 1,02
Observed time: 10,45
